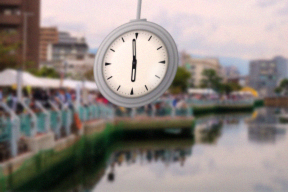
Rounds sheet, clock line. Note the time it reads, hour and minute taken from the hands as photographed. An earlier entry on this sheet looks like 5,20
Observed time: 5,59
